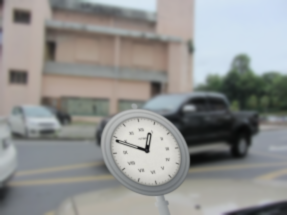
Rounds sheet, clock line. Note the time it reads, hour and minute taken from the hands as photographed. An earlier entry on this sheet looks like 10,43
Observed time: 12,49
